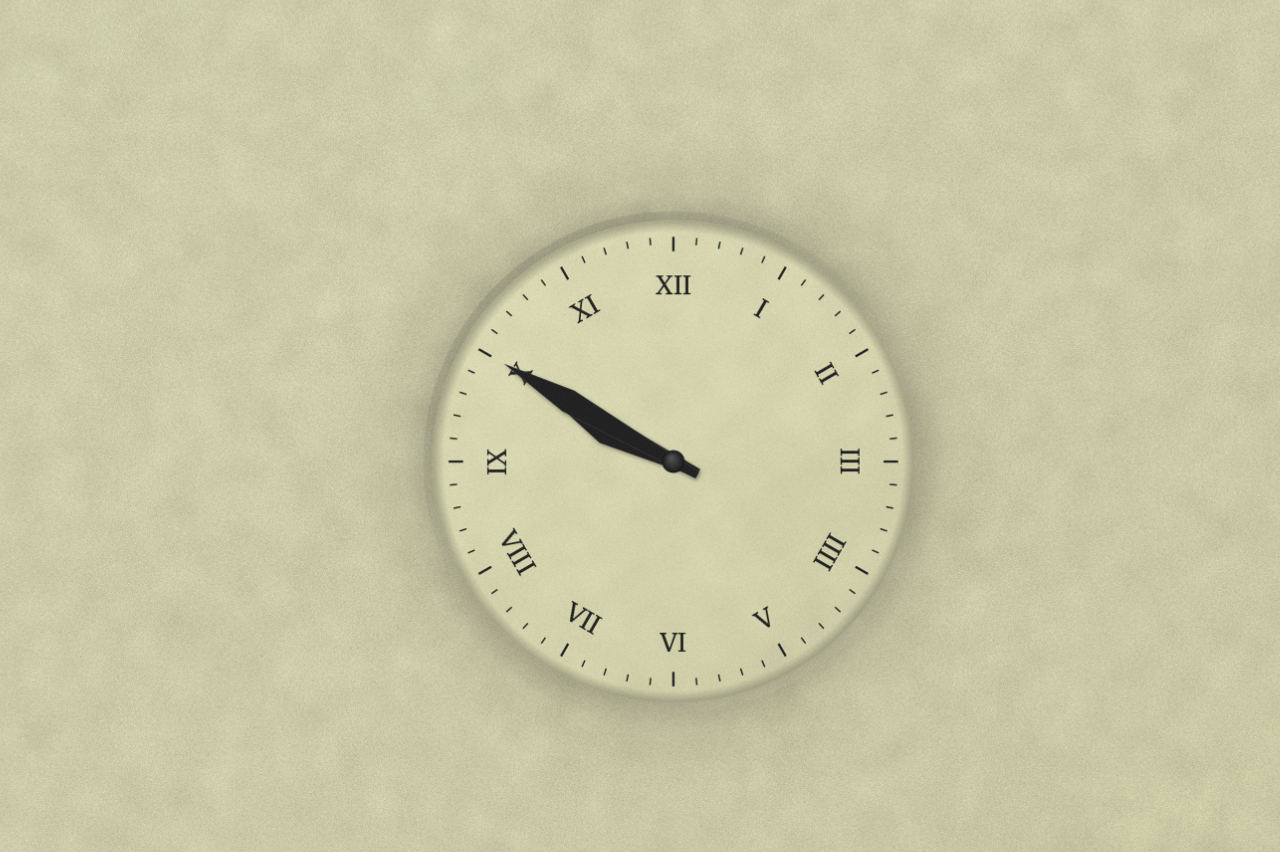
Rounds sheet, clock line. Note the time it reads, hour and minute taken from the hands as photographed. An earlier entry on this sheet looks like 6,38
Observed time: 9,50
